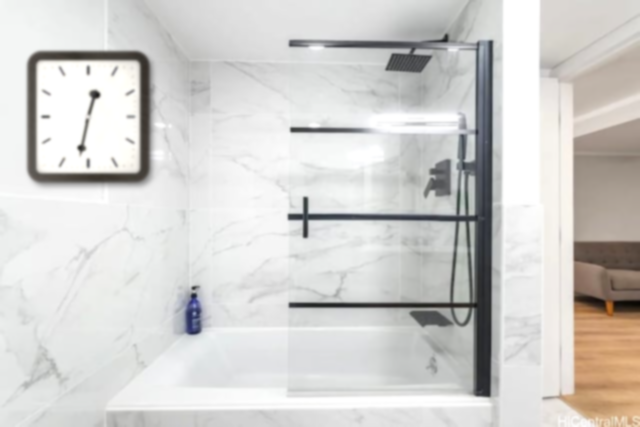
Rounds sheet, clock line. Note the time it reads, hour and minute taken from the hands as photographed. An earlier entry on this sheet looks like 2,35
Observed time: 12,32
